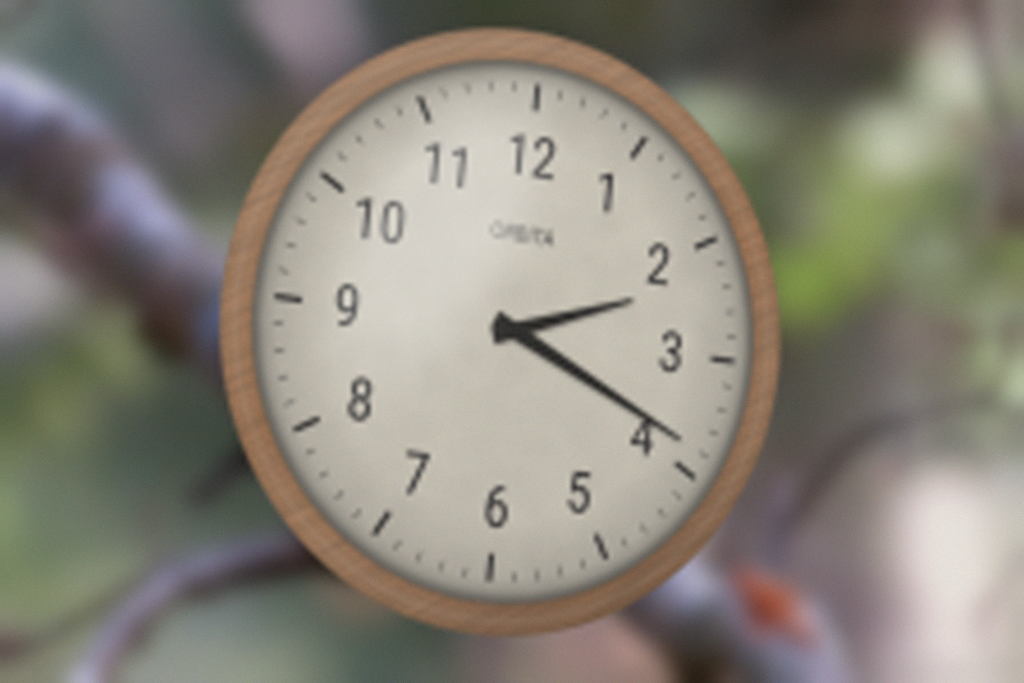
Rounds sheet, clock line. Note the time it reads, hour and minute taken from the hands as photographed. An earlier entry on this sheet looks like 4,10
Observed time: 2,19
